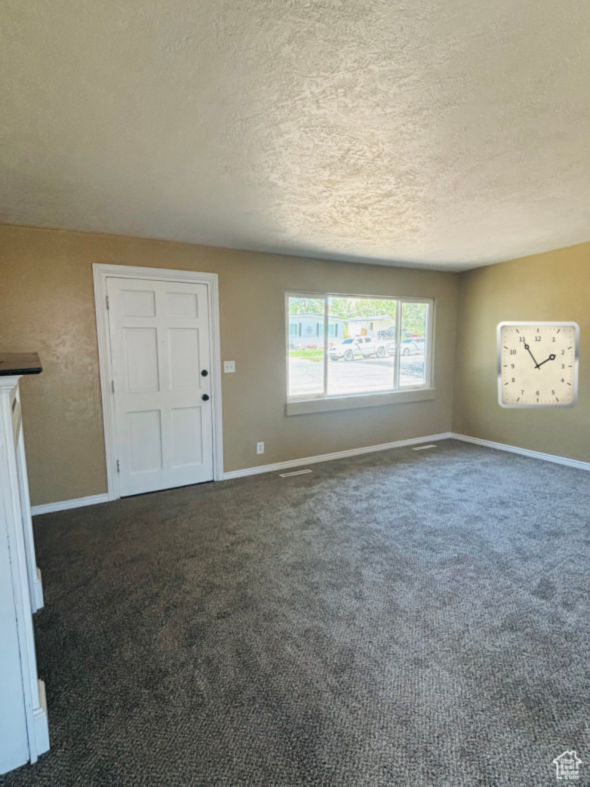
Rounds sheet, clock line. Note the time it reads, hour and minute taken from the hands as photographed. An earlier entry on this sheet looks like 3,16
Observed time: 1,55
